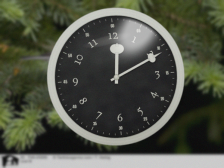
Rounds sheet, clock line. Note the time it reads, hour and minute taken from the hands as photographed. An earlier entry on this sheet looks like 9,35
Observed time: 12,11
